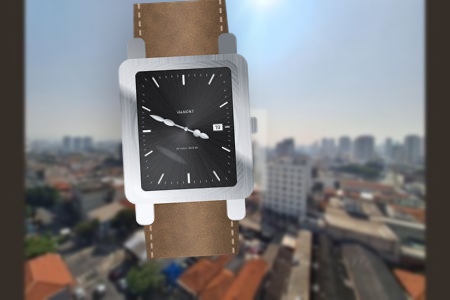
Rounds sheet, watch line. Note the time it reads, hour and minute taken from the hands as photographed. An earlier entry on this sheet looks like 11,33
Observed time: 3,49
